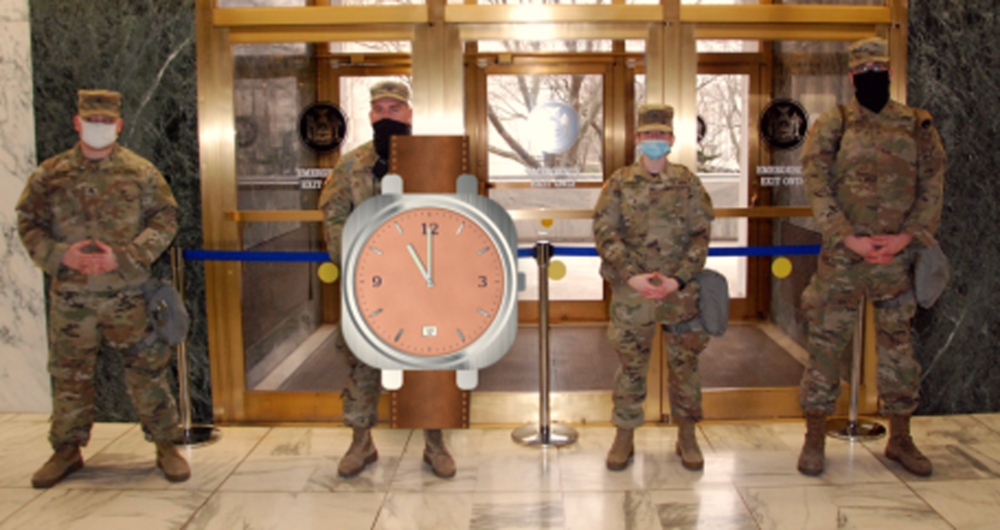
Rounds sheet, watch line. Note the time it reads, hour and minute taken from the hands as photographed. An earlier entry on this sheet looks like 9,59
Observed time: 11,00
